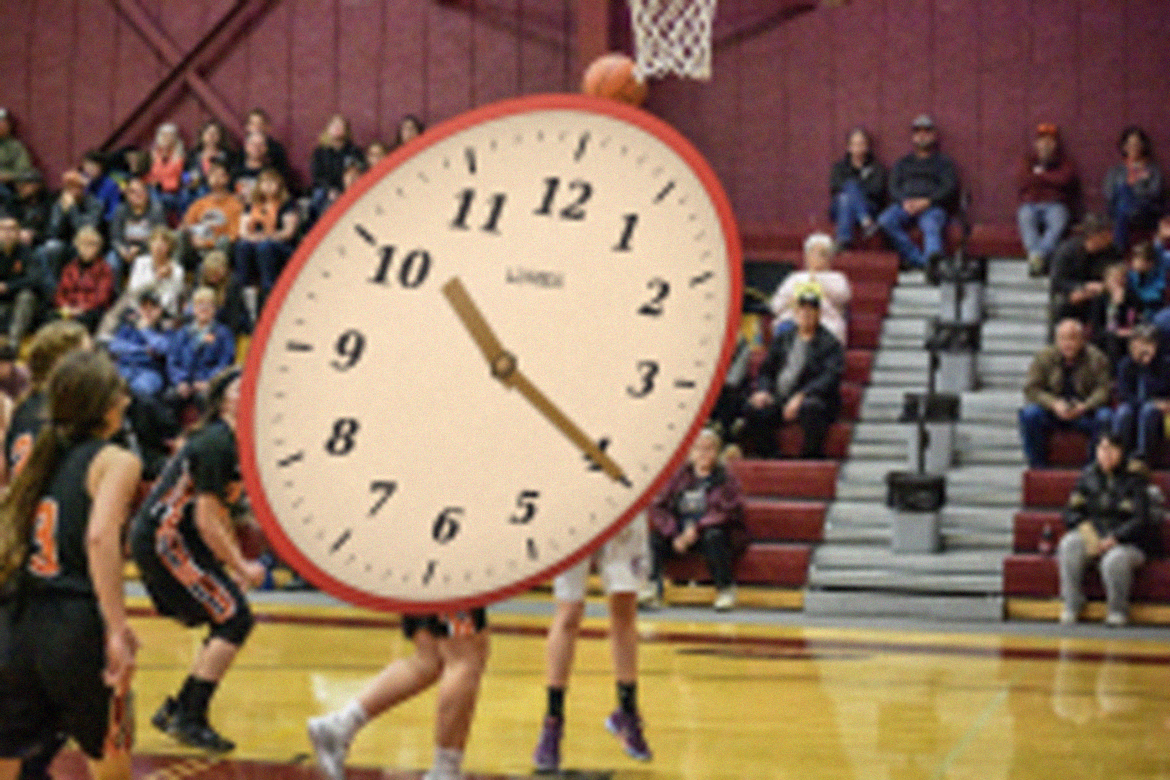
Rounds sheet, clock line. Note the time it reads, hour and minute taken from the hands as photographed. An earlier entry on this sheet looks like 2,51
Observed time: 10,20
